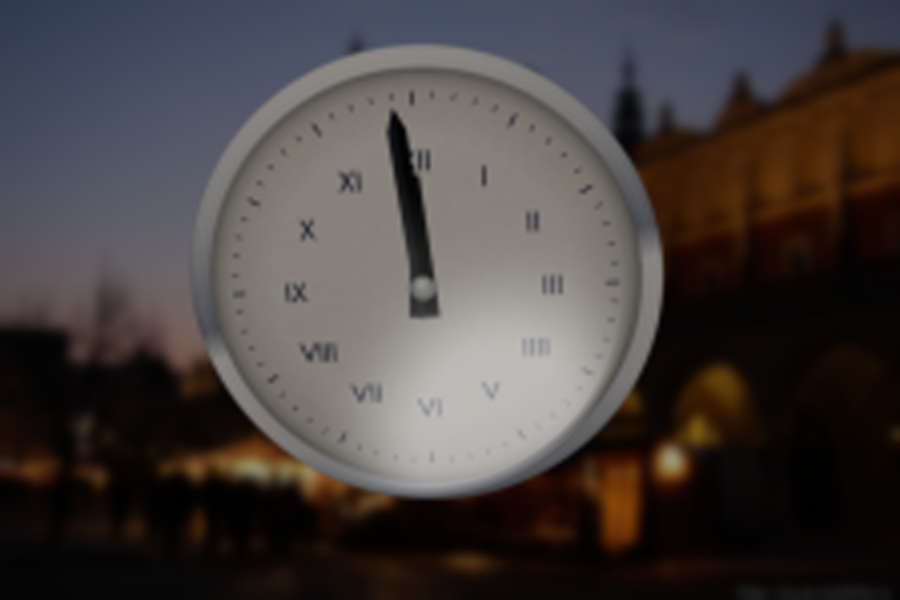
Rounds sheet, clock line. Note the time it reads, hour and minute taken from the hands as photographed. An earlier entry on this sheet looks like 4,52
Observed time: 11,59
